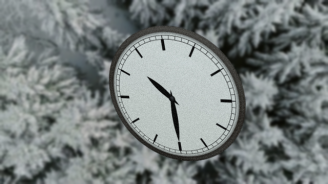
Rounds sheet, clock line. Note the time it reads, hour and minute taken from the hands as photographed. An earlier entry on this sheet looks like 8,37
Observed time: 10,30
